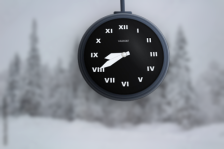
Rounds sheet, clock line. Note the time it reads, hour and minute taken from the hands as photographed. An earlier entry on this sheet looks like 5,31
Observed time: 8,40
